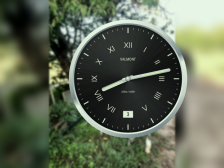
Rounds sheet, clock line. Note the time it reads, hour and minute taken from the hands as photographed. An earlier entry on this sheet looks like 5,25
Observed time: 8,13
